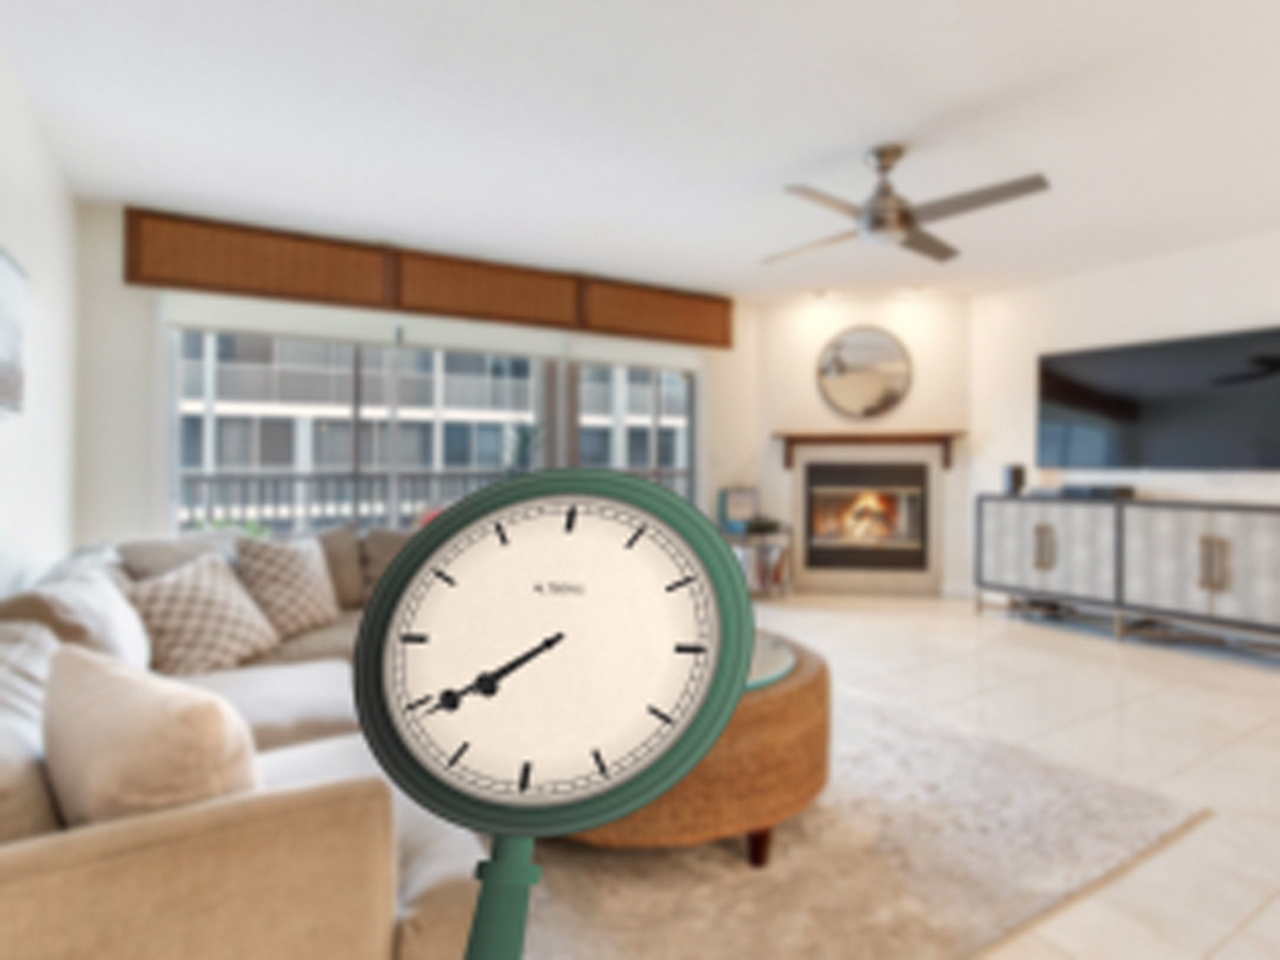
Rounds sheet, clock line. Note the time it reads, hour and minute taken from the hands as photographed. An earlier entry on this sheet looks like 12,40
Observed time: 7,39
